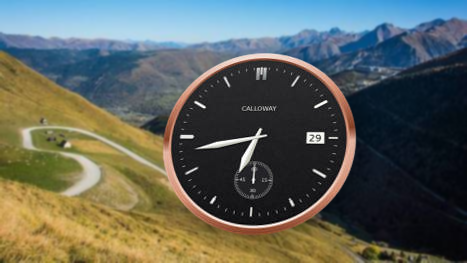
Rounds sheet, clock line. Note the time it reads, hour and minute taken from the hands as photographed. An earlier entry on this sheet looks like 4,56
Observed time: 6,43
